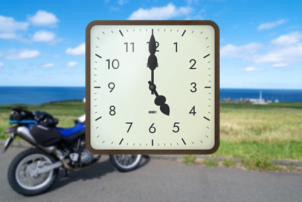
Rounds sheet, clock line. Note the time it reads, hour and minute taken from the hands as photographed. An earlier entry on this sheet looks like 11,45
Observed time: 5,00
